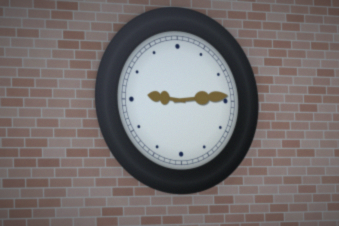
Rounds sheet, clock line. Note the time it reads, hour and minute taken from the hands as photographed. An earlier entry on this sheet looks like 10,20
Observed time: 9,14
